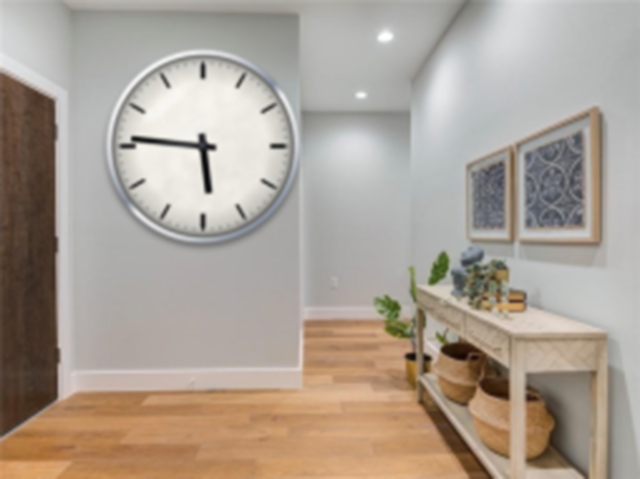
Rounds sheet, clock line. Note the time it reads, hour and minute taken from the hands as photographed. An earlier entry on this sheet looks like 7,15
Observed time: 5,46
